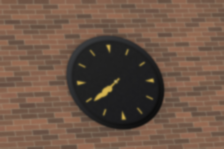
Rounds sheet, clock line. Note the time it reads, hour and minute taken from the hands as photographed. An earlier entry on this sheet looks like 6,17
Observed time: 7,39
